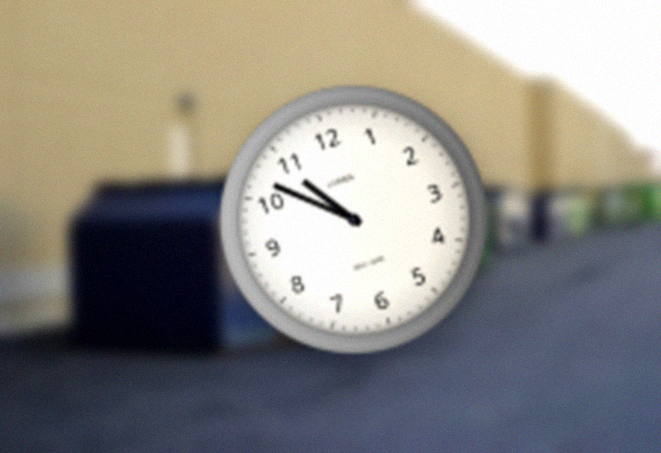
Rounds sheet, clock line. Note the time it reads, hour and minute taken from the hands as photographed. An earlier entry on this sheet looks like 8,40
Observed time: 10,52
